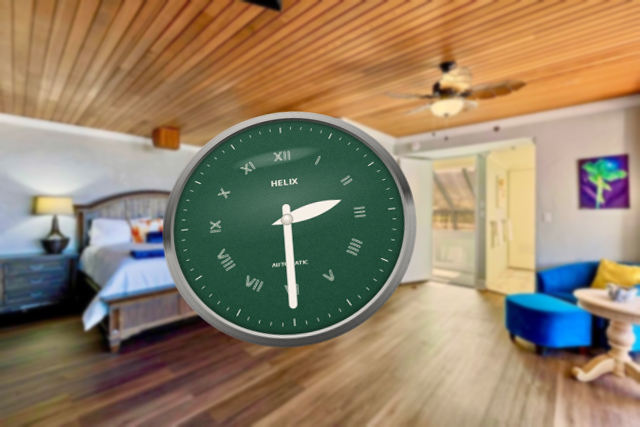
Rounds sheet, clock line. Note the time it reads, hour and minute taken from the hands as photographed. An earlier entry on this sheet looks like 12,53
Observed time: 2,30
